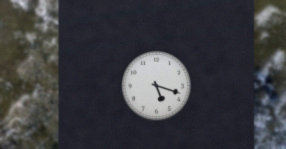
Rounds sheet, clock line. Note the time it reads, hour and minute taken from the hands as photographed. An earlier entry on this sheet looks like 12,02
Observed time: 5,18
